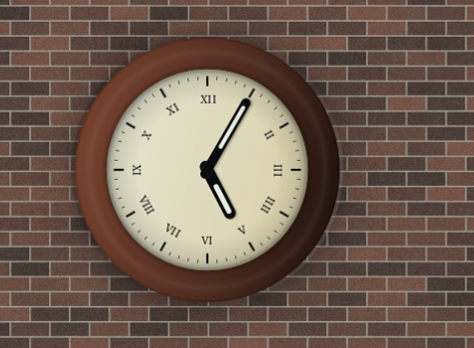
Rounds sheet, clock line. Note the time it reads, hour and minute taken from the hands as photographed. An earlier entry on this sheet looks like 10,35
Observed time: 5,05
